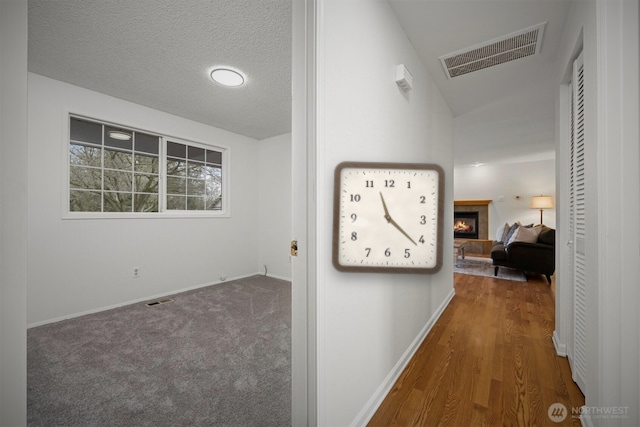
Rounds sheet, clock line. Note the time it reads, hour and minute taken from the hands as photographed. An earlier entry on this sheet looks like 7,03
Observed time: 11,22
